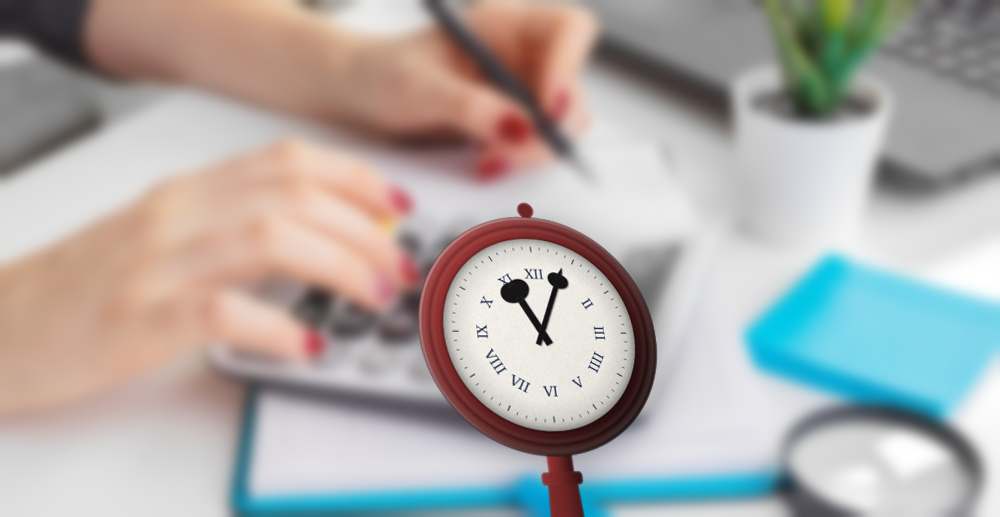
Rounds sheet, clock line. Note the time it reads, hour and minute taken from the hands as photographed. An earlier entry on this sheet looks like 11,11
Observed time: 11,04
